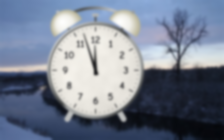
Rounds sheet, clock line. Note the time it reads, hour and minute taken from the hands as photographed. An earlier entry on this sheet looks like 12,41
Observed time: 11,57
